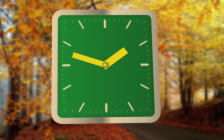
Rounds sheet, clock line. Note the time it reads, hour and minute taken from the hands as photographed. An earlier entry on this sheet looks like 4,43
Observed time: 1,48
